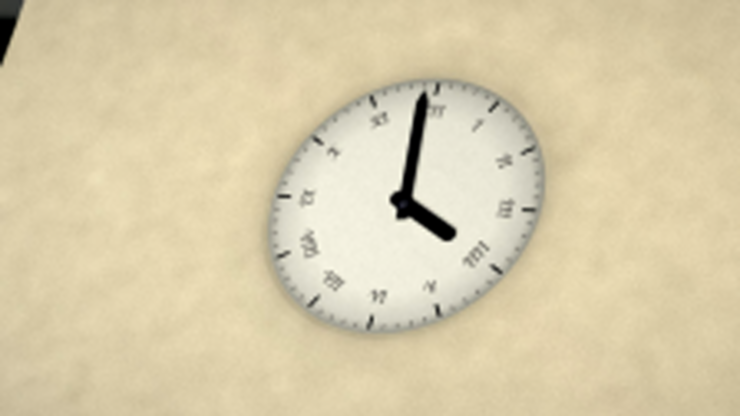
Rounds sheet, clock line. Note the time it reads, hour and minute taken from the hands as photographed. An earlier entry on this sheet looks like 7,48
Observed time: 3,59
